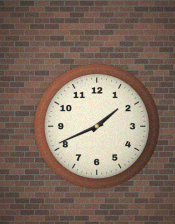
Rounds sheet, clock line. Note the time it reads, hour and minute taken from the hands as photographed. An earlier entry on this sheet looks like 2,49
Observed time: 1,41
